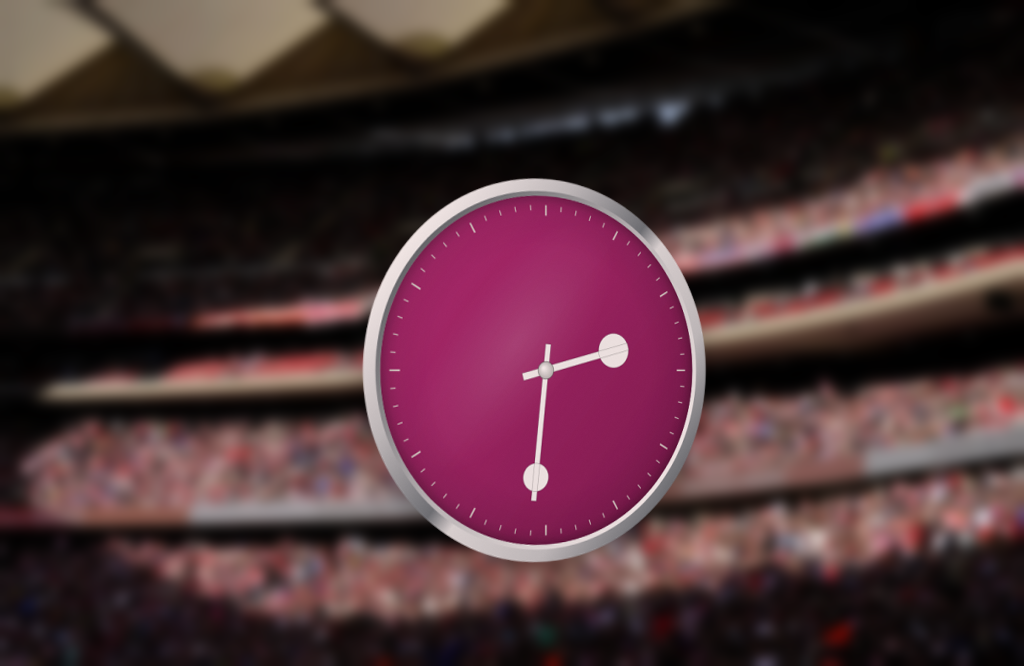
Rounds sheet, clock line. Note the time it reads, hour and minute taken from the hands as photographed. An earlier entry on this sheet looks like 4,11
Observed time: 2,31
